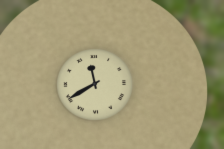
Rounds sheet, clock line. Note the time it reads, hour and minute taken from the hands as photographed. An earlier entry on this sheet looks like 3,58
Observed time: 11,40
